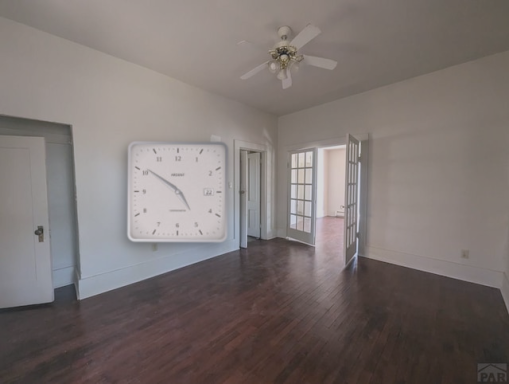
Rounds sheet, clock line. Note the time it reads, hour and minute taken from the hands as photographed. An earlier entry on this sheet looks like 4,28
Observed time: 4,51
